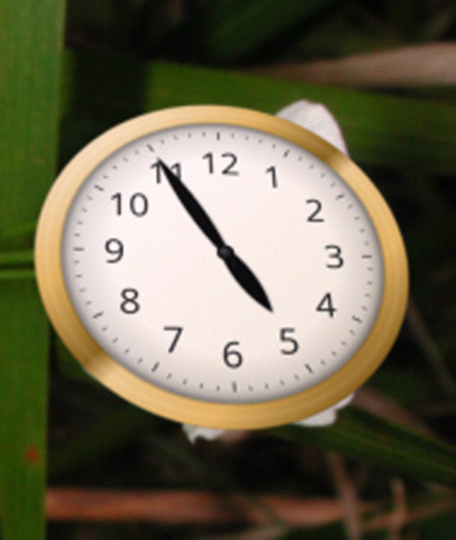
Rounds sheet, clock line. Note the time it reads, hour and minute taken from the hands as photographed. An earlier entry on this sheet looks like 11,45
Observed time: 4,55
